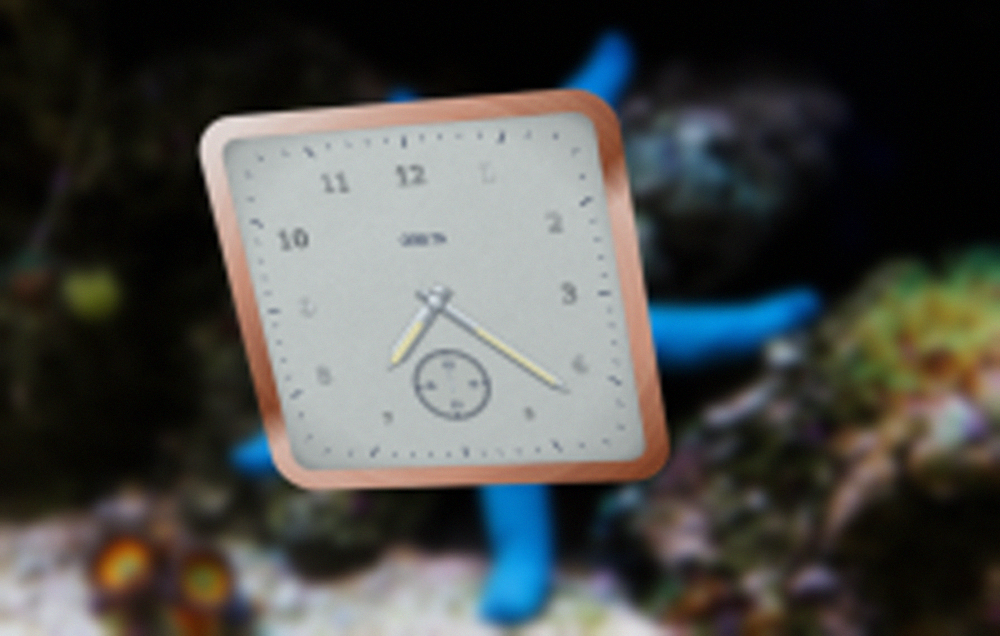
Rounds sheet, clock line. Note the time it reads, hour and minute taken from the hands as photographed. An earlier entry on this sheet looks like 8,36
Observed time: 7,22
